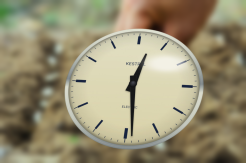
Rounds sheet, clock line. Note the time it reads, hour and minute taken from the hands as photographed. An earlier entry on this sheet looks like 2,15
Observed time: 12,29
